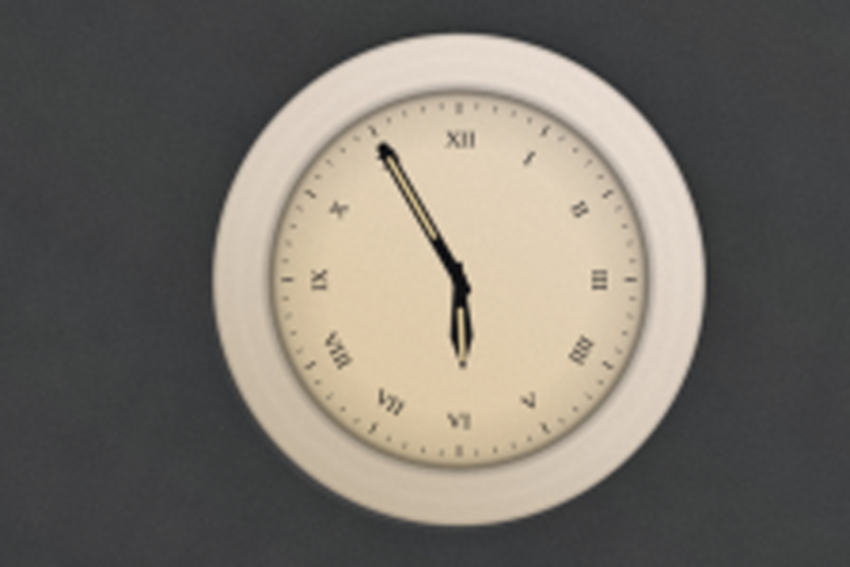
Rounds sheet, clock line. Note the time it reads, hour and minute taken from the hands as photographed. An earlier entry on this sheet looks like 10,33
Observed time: 5,55
